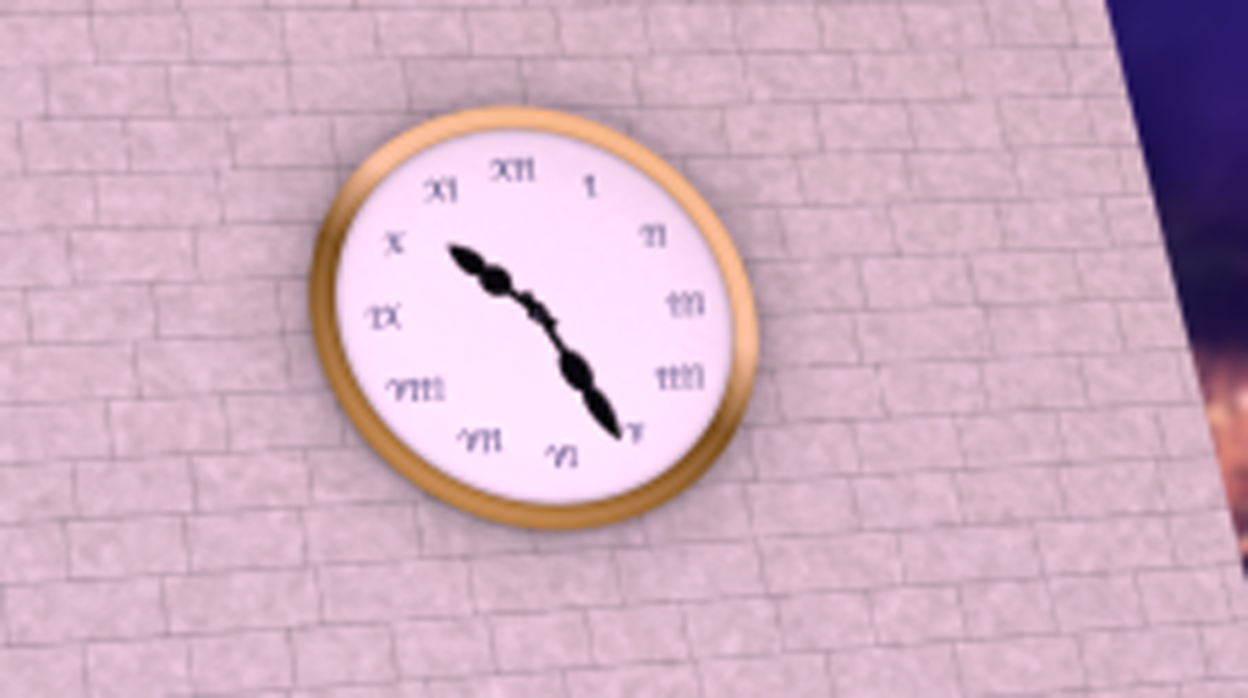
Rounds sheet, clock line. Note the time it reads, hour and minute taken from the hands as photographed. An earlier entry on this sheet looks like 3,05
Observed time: 10,26
